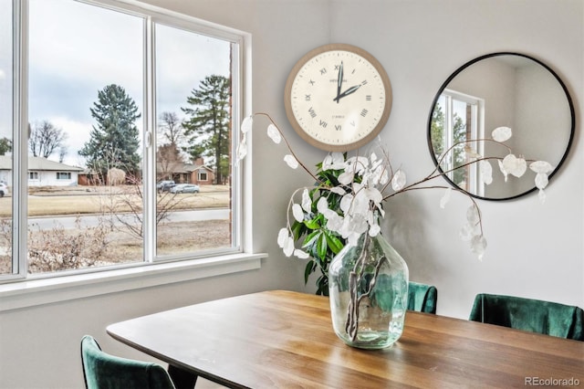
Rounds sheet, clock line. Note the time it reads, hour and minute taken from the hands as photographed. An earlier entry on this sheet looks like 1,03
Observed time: 2,01
